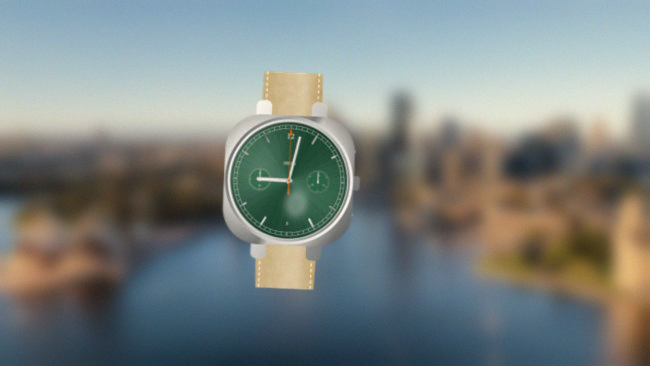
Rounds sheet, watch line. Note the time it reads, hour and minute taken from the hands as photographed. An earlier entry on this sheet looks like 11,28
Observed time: 9,02
